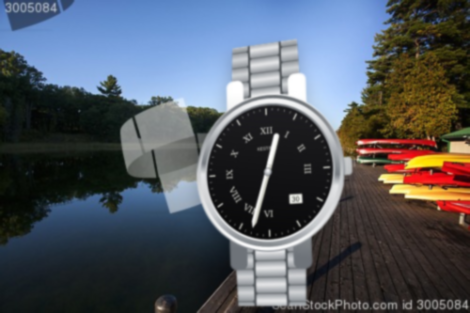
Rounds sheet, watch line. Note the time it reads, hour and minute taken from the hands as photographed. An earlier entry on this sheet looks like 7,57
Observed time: 12,33
